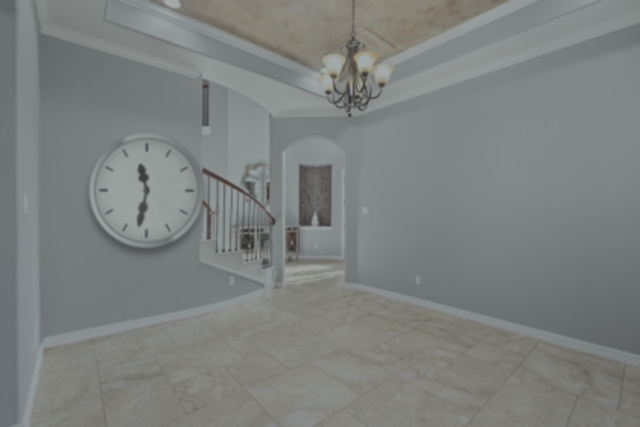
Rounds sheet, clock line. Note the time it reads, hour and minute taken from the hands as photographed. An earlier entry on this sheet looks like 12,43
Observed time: 11,32
